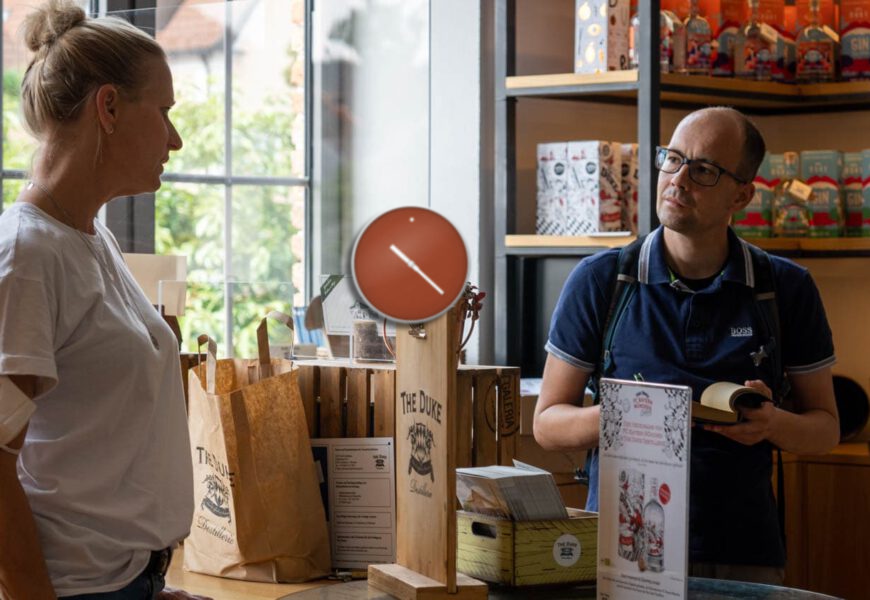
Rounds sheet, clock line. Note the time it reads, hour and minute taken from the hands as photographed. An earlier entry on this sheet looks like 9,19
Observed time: 10,22
